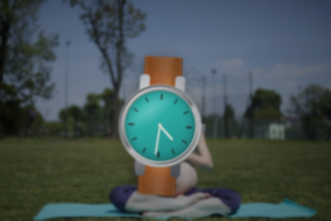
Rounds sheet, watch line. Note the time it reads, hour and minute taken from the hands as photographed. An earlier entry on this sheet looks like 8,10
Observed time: 4,31
